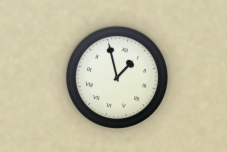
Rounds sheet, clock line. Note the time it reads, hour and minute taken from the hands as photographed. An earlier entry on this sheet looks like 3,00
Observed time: 12,55
